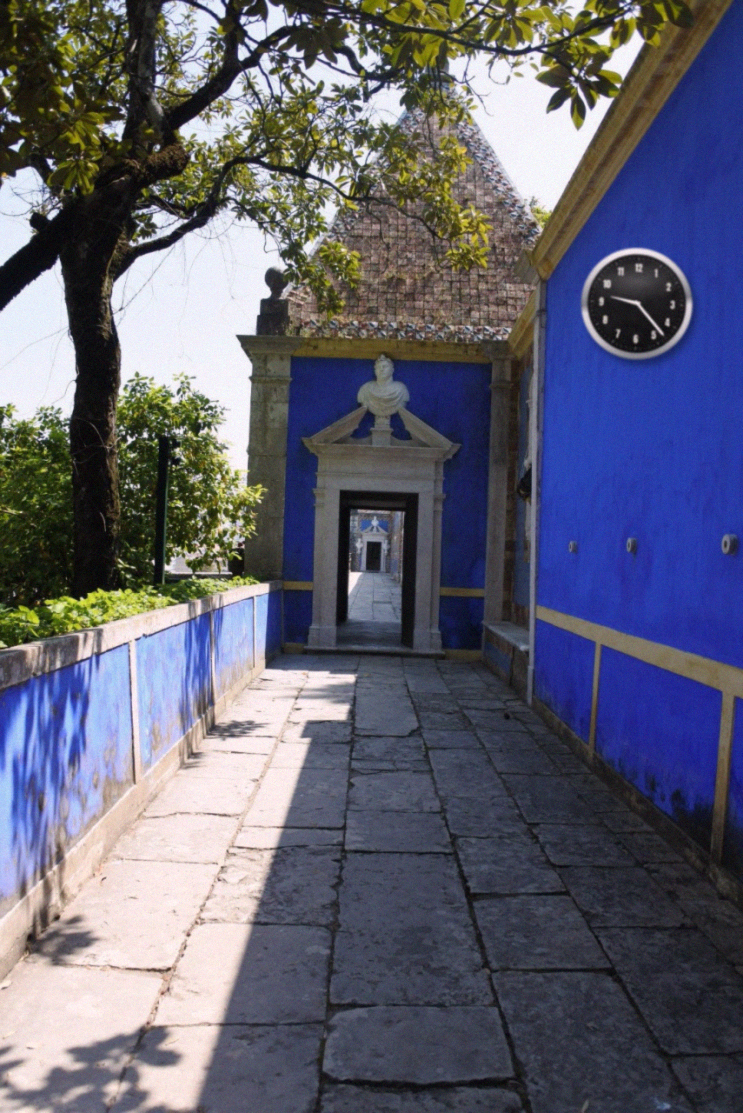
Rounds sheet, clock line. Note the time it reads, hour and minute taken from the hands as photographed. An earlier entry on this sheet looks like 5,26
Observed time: 9,23
